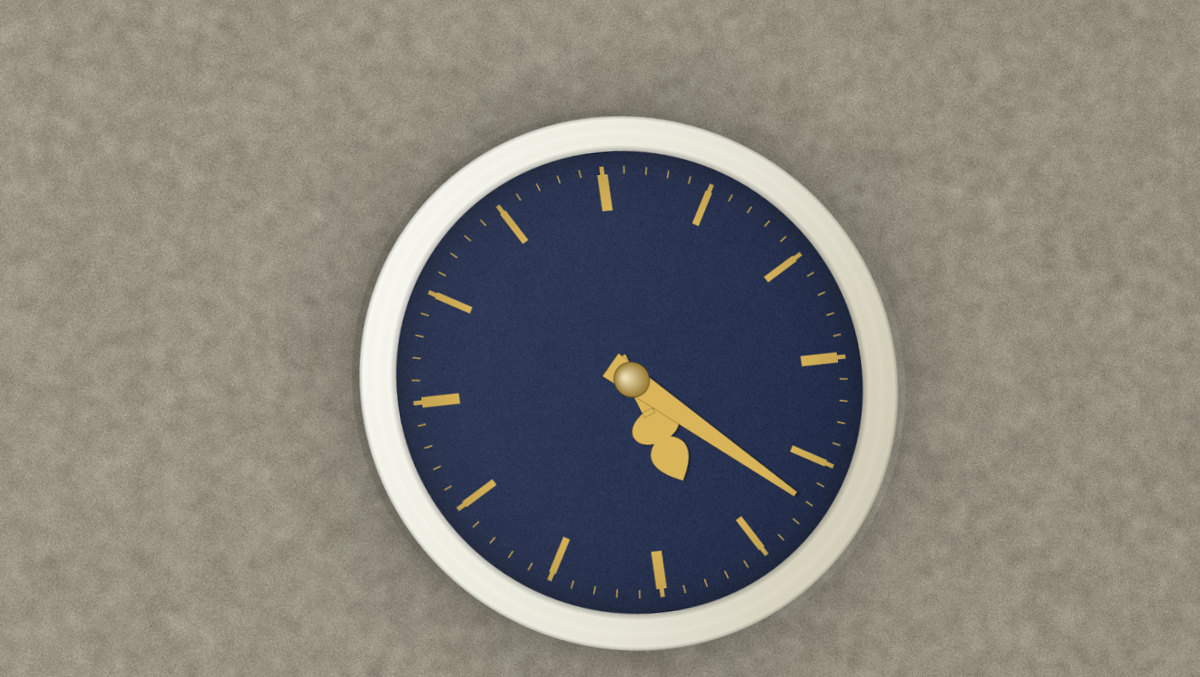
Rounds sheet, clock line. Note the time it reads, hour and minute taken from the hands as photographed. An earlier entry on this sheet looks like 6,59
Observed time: 5,22
